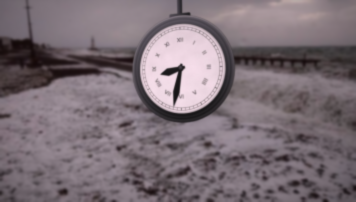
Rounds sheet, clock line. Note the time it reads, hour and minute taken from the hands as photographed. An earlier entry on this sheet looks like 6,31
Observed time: 8,32
